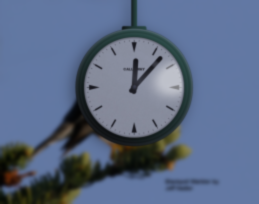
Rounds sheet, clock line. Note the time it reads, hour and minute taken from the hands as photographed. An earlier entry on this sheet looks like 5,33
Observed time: 12,07
